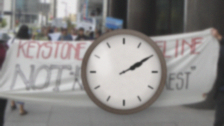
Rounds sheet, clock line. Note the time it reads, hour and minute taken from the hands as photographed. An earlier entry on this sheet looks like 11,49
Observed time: 2,10
